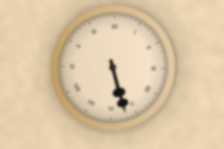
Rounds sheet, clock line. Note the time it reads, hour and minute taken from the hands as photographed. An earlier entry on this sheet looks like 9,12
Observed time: 5,27
